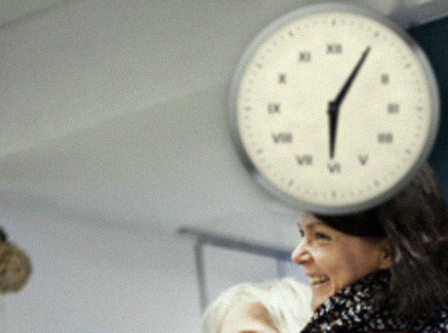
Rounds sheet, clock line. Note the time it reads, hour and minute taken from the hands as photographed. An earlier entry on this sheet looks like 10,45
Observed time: 6,05
